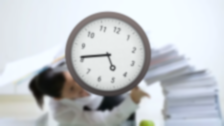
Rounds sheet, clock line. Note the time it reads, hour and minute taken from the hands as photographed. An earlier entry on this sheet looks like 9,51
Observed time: 4,41
